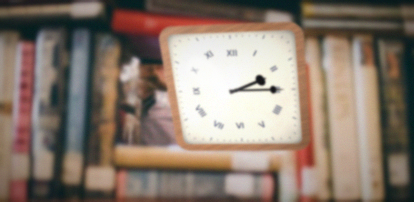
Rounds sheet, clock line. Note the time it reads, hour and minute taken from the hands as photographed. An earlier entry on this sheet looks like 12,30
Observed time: 2,15
